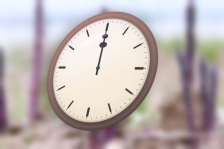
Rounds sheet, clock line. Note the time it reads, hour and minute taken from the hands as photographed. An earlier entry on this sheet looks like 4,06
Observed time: 12,00
